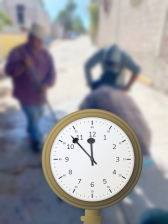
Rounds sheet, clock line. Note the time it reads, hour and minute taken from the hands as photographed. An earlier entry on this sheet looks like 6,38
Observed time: 11,53
